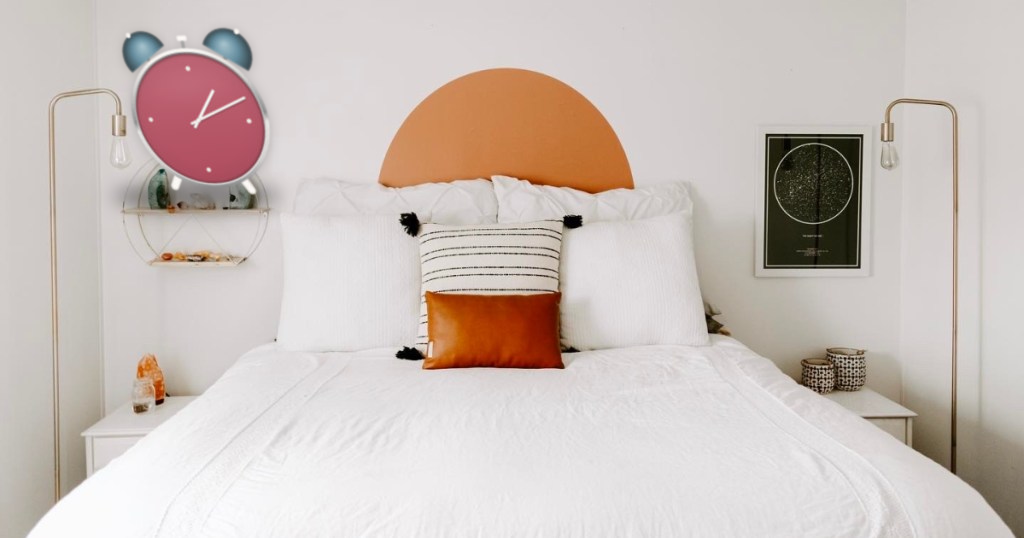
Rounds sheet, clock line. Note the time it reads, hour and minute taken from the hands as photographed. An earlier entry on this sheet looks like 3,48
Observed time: 1,11
